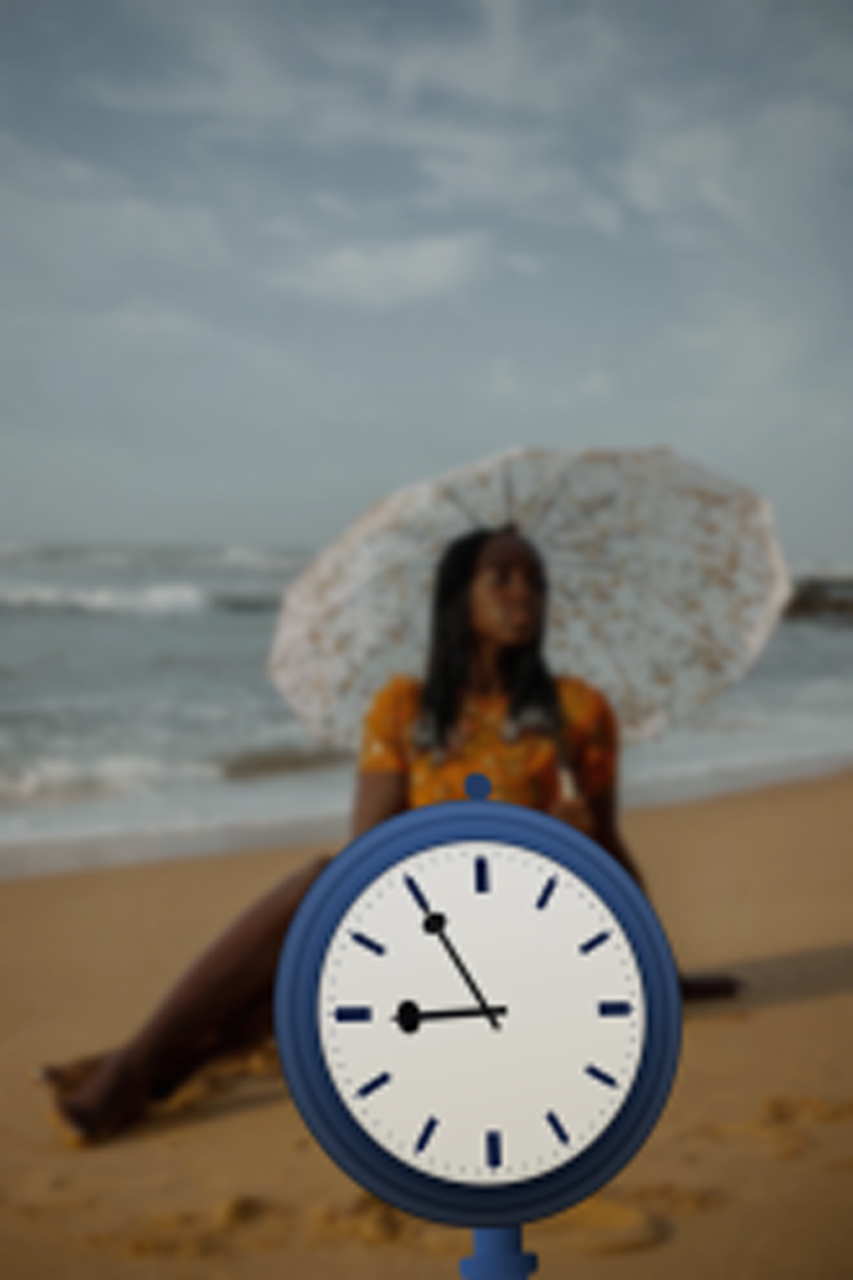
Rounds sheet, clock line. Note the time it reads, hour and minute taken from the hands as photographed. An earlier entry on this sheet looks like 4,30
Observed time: 8,55
